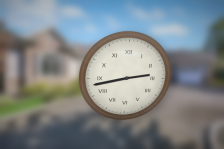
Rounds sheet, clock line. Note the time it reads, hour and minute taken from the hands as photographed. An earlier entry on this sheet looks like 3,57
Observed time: 2,43
